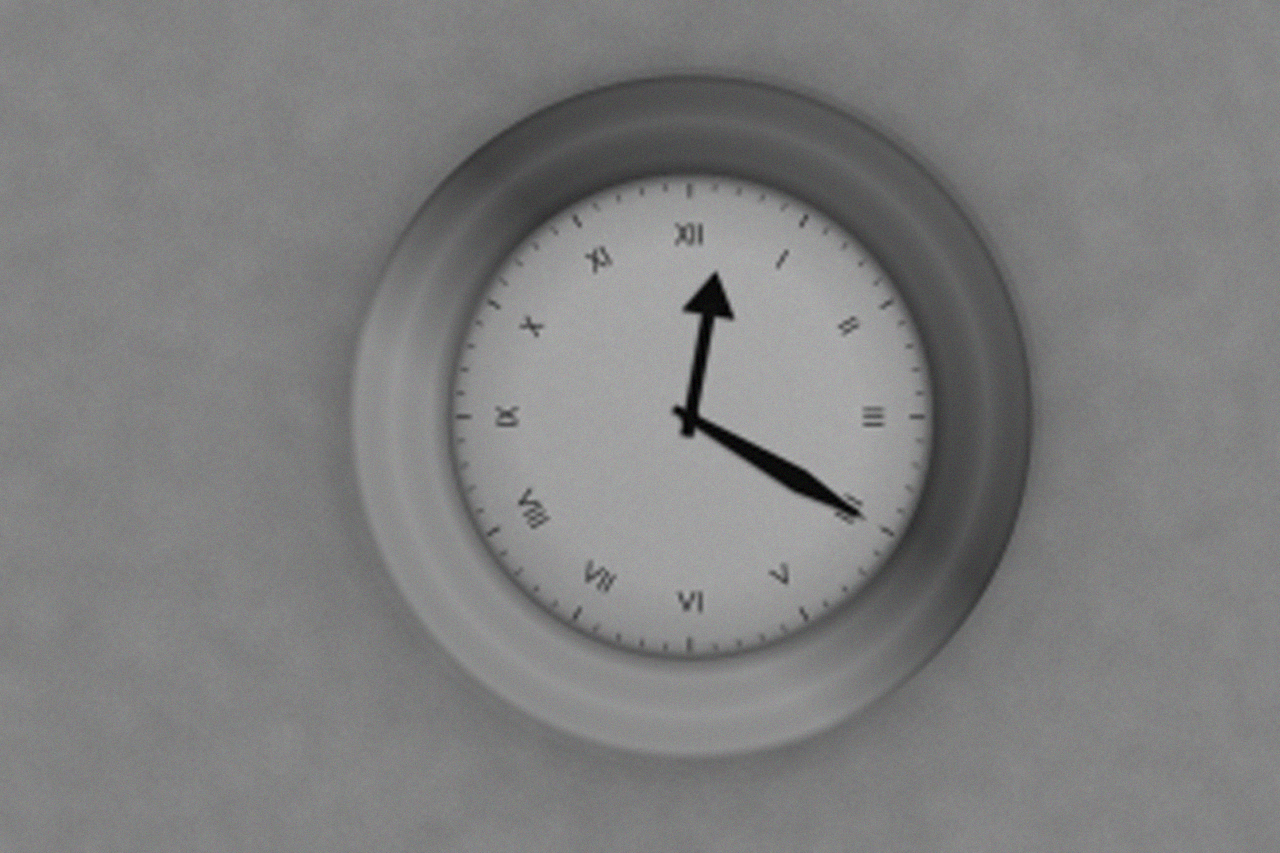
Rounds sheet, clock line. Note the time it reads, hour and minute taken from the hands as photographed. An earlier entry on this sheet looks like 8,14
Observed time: 12,20
